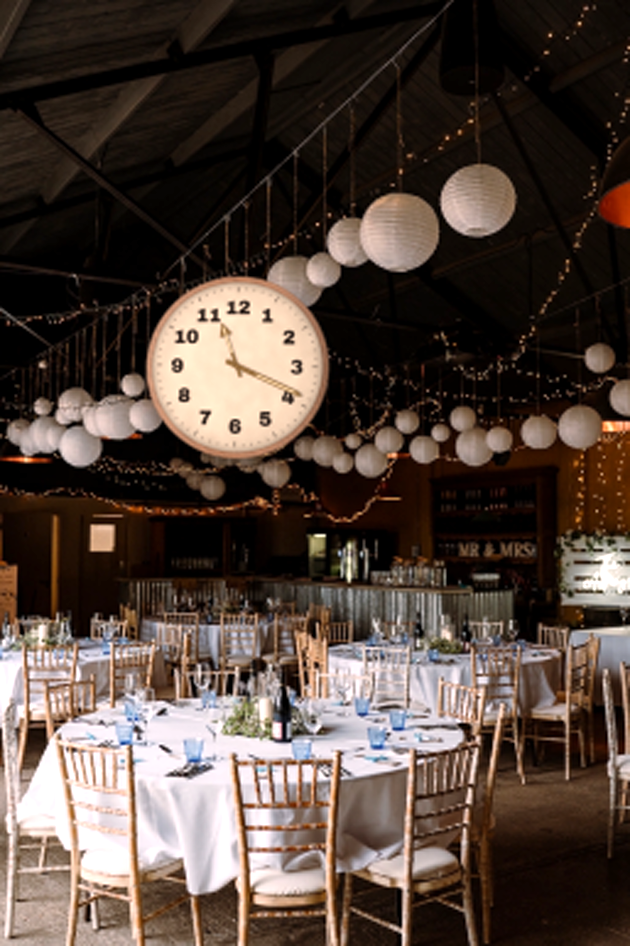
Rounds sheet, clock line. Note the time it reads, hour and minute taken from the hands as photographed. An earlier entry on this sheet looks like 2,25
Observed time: 11,19
